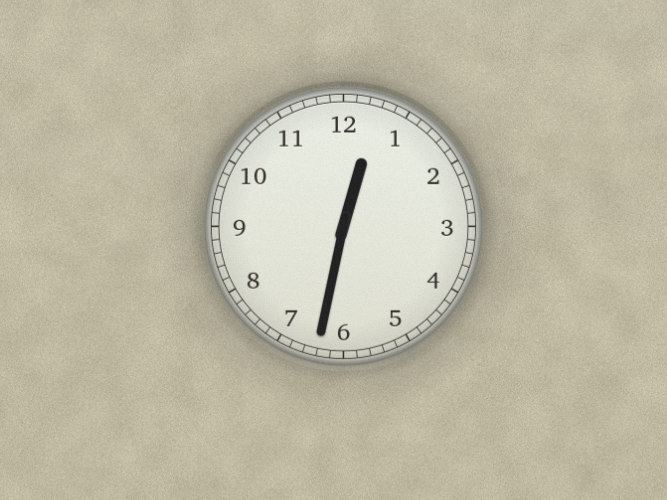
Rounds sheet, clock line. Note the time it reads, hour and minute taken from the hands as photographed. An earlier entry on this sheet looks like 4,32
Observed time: 12,32
